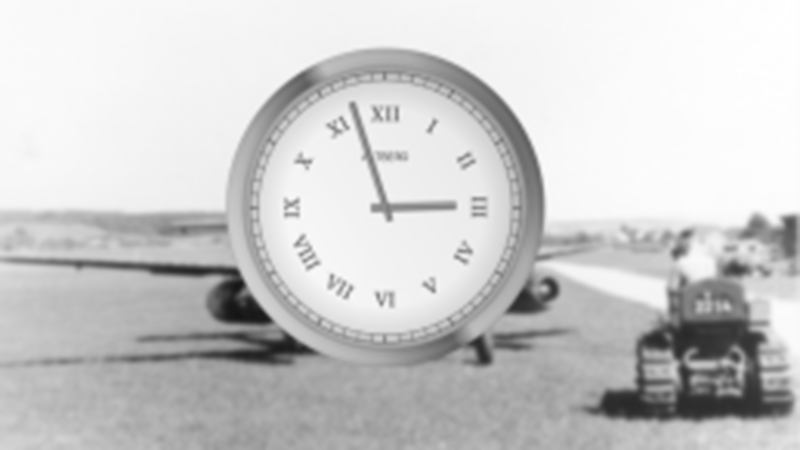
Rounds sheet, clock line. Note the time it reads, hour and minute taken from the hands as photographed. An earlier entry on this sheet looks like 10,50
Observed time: 2,57
